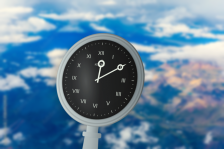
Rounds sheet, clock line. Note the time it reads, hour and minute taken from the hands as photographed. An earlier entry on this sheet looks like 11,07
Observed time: 12,10
